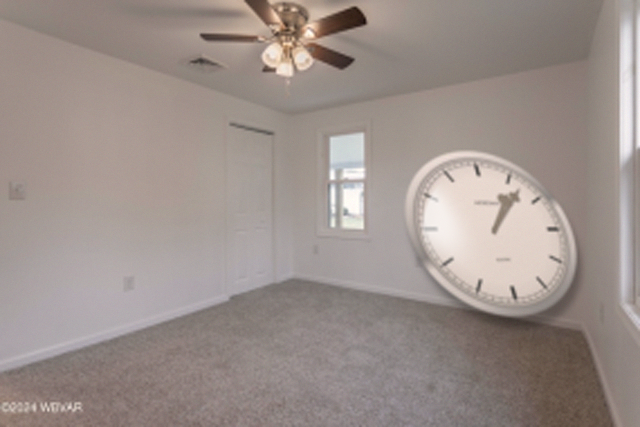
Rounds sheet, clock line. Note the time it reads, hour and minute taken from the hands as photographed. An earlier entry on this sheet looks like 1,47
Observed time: 1,07
